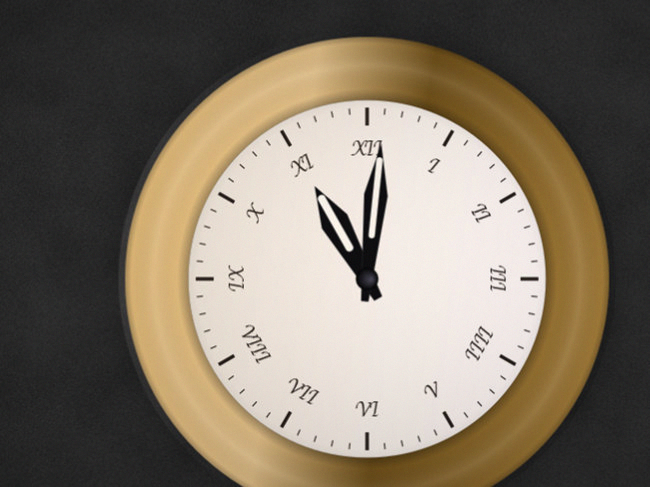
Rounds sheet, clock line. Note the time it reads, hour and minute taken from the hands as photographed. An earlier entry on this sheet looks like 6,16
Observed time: 11,01
